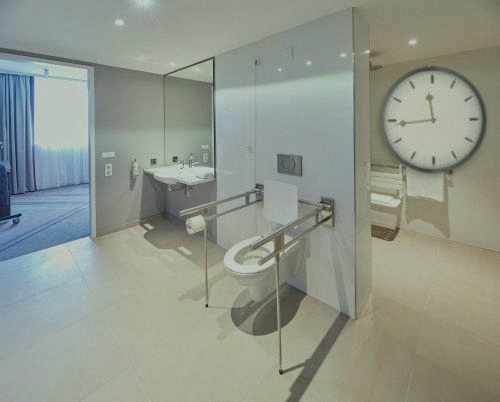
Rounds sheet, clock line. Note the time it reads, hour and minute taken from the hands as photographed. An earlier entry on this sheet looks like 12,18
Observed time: 11,44
